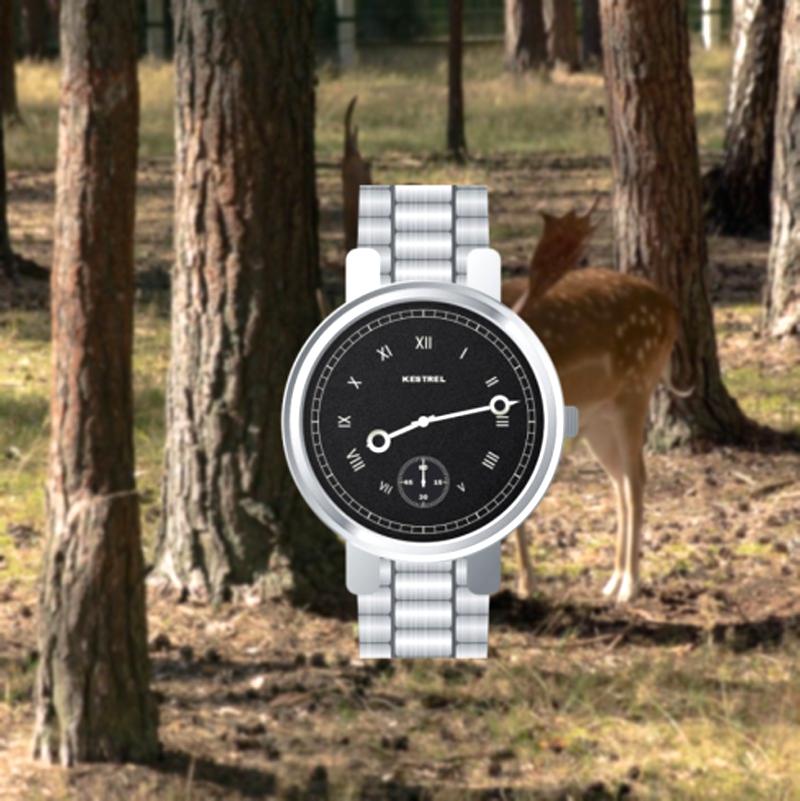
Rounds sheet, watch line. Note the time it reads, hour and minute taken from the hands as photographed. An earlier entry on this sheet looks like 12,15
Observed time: 8,13
